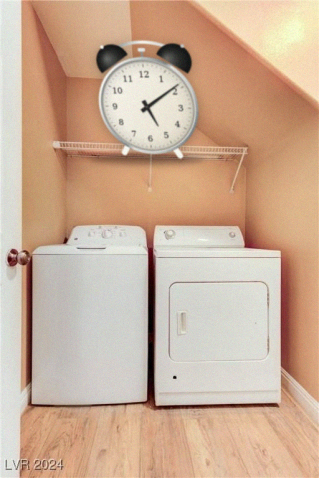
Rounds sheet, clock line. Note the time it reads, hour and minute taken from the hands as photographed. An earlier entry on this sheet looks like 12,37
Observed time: 5,09
